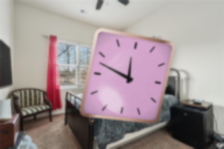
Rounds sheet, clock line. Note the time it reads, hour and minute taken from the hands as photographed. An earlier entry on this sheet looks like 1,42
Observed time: 11,48
